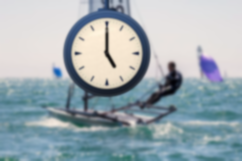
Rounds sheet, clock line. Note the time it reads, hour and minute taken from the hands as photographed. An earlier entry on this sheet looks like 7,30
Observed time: 5,00
